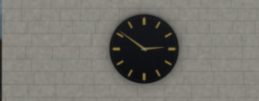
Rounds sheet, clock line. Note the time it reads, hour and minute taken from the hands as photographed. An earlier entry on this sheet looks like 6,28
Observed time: 2,51
